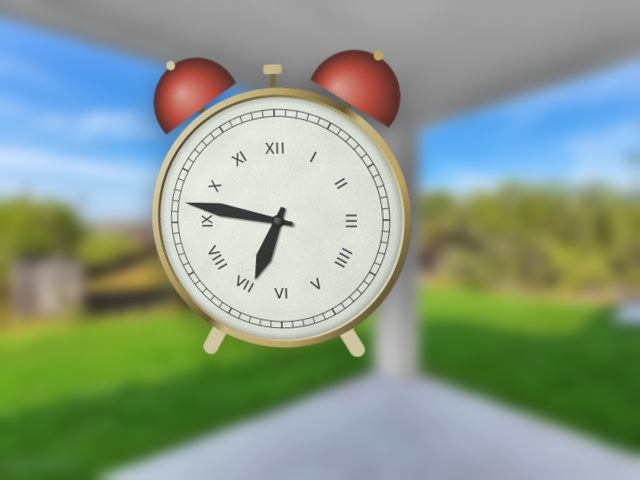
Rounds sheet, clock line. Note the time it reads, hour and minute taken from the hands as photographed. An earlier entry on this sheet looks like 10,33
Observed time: 6,47
